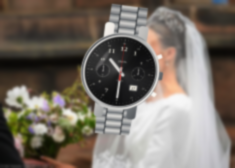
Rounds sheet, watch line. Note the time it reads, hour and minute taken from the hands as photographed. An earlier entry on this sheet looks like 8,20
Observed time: 10,30
